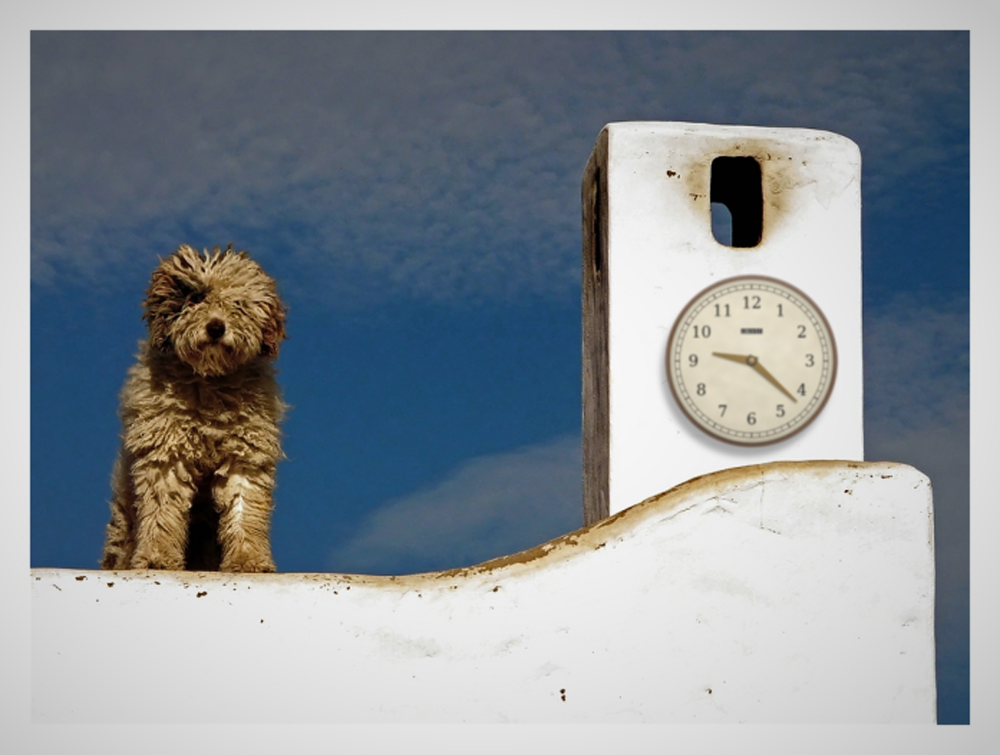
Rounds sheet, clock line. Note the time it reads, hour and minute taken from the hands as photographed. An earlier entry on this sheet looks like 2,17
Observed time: 9,22
